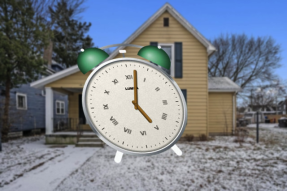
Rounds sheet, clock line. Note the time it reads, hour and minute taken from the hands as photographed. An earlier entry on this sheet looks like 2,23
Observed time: 5,02
